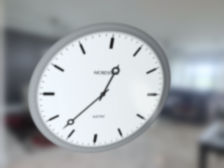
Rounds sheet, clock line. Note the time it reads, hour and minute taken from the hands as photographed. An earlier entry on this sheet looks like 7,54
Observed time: 12,37
